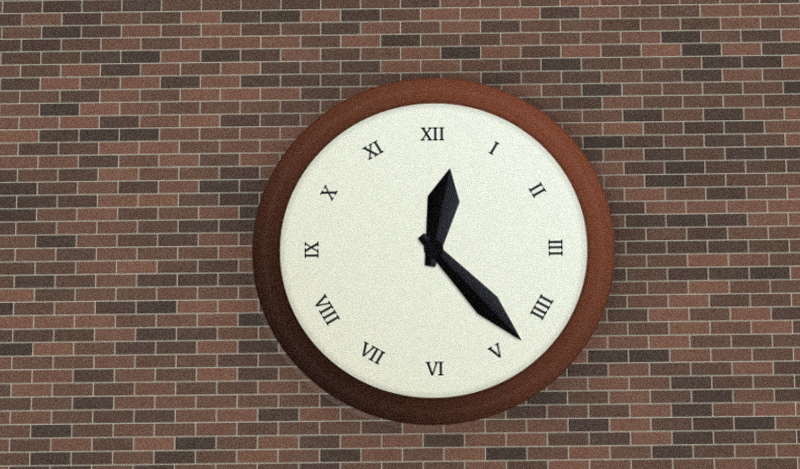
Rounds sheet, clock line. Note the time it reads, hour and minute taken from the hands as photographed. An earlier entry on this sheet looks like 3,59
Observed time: 12,23
